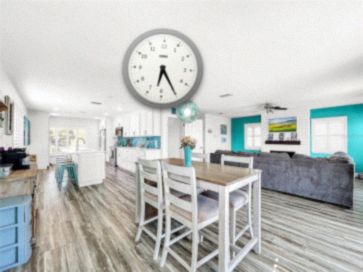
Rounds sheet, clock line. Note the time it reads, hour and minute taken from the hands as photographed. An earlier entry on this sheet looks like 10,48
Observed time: 6,25
